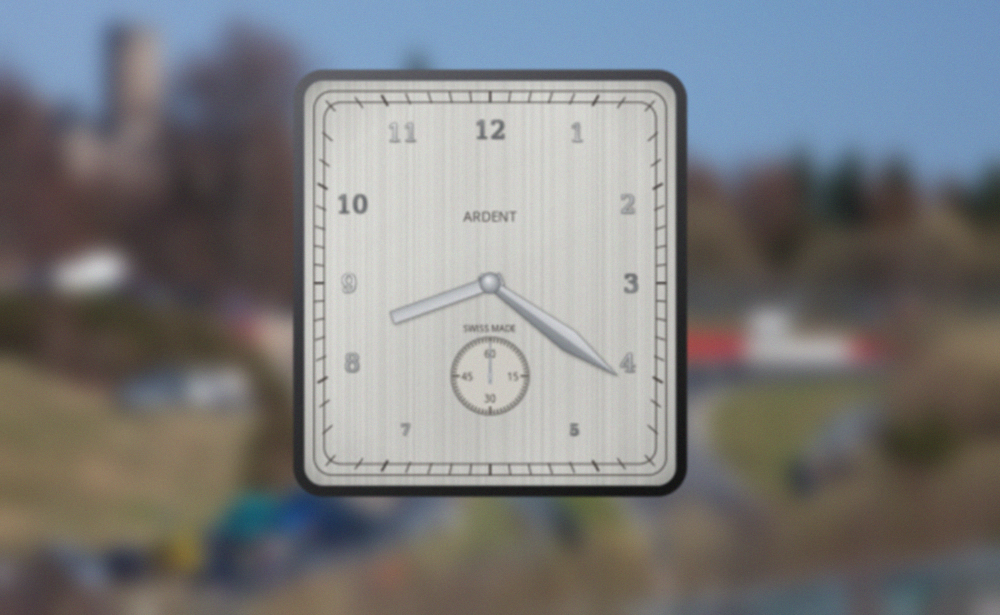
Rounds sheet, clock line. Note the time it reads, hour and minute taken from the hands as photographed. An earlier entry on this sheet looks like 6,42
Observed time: 8,21
